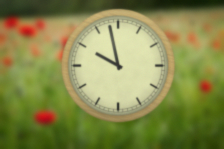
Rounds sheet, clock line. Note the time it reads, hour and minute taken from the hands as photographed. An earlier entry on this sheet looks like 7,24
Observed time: 9,58
